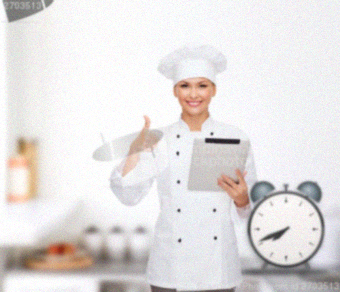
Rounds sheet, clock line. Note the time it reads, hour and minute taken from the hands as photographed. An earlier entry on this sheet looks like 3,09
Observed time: 7,41
